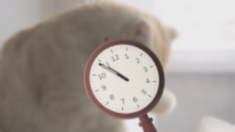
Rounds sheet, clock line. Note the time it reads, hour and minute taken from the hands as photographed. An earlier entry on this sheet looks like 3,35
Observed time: 10,54
